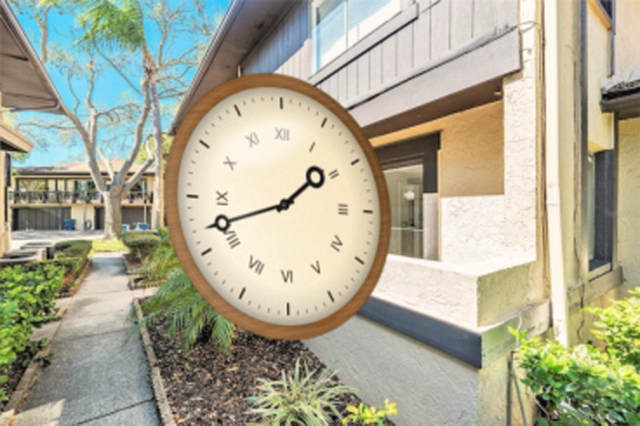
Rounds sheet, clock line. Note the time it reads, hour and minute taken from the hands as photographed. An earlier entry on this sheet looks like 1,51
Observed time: 1,42
